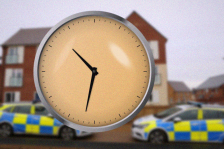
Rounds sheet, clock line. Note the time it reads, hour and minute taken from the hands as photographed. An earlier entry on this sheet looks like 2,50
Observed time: 10,32
